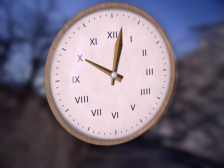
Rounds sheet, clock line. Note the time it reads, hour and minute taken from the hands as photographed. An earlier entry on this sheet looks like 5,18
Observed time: 10,02
